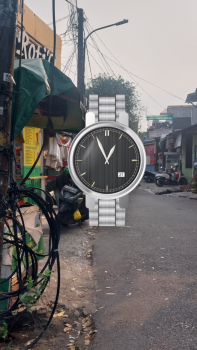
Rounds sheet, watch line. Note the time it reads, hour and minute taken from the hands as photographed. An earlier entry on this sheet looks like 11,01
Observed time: 12,56
